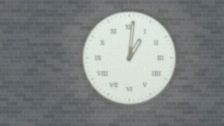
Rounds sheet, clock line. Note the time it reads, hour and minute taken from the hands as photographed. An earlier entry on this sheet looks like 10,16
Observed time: 1,01
